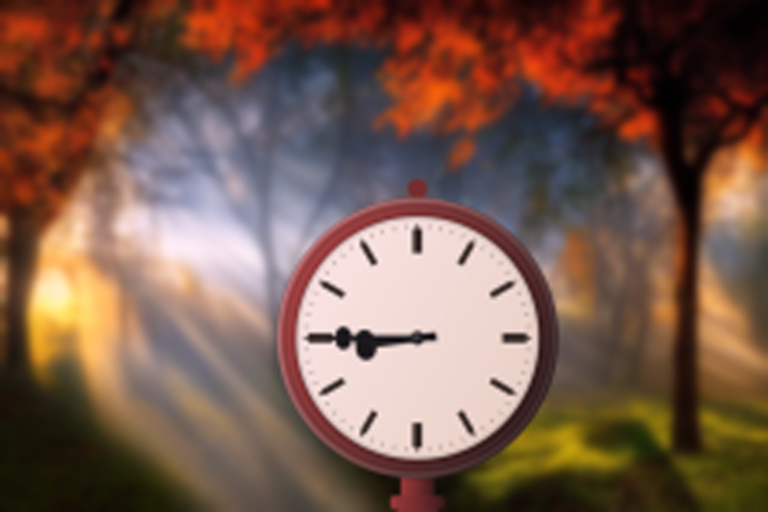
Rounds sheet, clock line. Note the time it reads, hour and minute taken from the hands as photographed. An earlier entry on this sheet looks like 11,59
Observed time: 8,45
